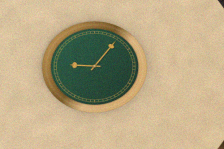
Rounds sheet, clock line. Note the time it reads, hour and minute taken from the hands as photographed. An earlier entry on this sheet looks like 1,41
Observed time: 9,06
